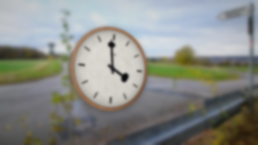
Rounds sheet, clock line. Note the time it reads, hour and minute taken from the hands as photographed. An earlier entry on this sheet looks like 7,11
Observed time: 3,59
